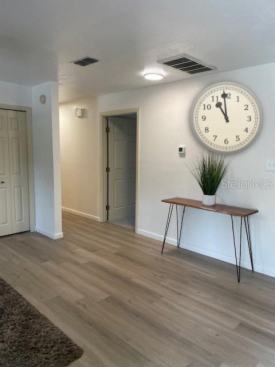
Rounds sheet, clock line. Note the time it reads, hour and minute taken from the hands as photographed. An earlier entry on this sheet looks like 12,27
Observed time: 10,59
